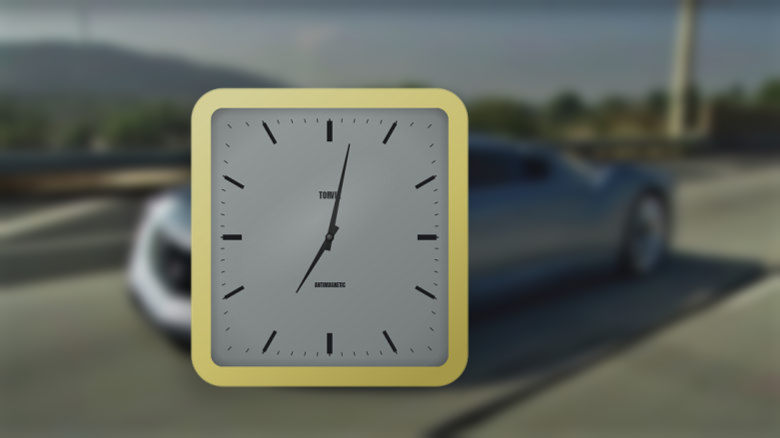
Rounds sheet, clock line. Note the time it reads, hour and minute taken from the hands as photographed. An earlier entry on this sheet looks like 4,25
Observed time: 7,02
